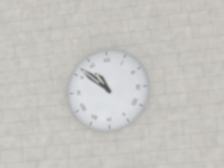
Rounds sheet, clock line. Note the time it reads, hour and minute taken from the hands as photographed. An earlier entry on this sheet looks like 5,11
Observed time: 10,52
